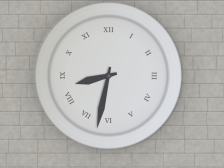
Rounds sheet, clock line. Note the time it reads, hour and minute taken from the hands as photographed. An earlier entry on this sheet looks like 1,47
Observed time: 8,32
